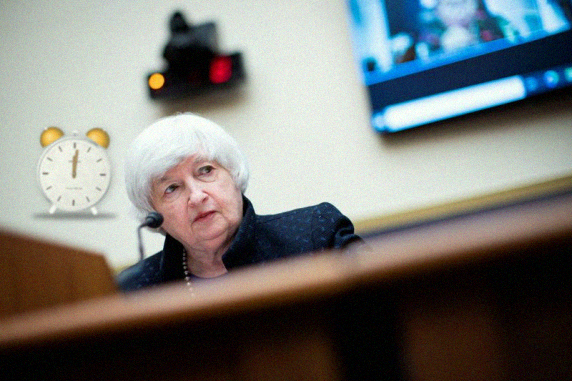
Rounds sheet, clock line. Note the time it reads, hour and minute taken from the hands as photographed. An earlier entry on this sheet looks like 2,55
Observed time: 12,01
